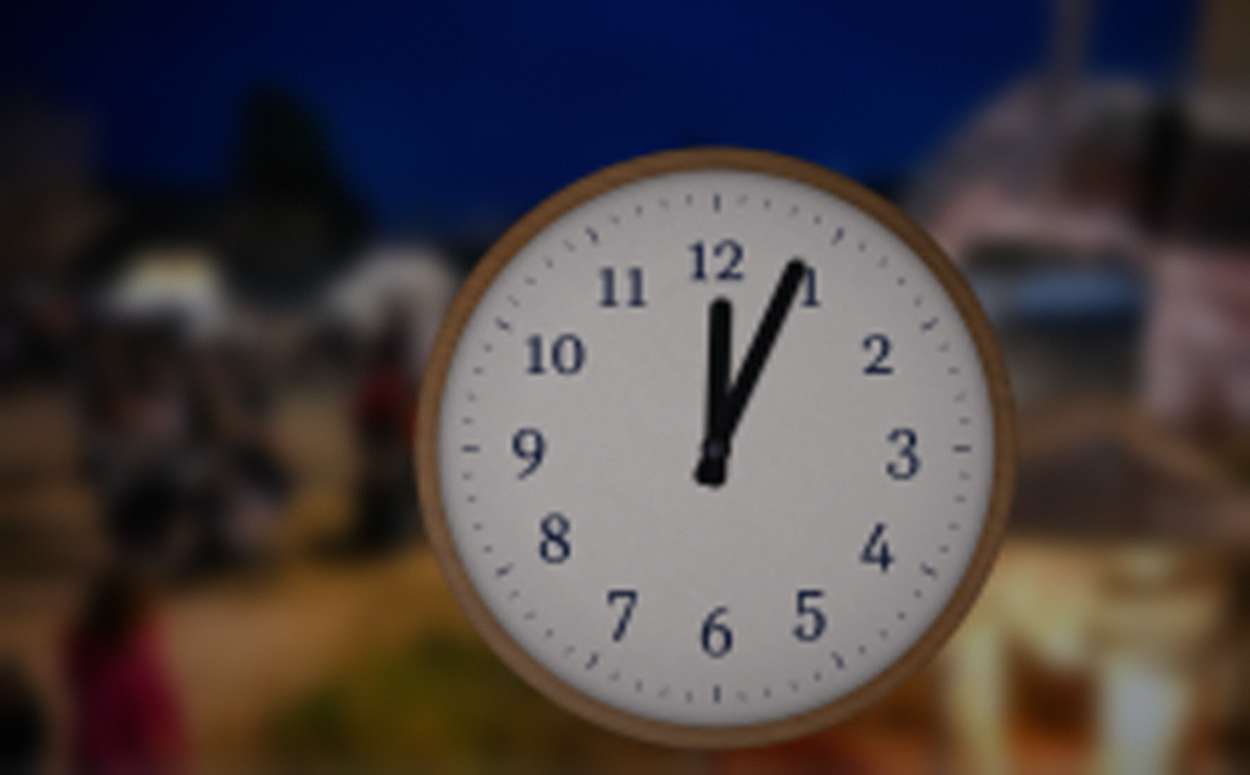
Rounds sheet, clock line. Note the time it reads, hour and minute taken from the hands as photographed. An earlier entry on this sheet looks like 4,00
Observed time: 12,04
